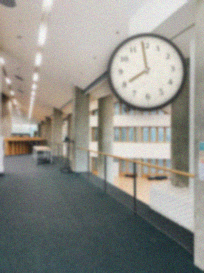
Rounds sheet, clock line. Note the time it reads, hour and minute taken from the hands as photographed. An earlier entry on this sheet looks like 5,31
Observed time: 7,59
